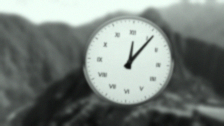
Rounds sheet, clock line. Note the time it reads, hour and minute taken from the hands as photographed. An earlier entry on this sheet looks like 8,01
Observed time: 12,06
